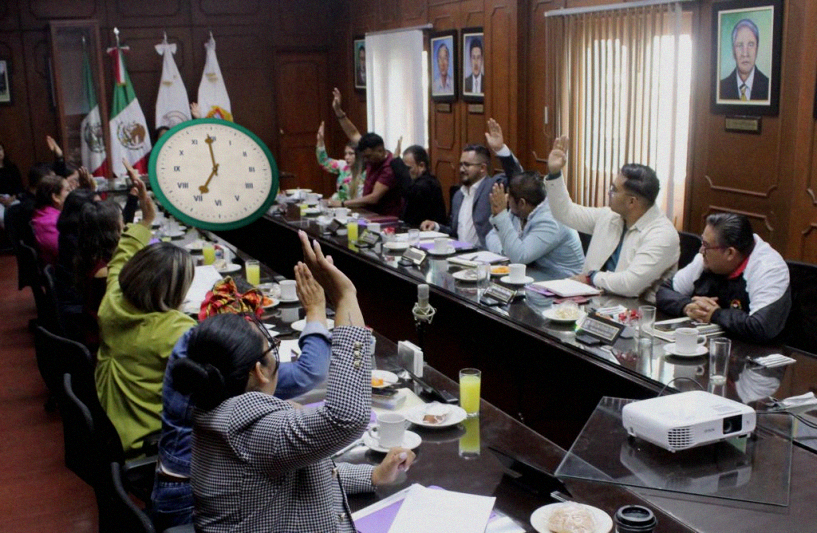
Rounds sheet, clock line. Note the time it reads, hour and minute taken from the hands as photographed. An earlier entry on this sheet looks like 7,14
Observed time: 6,59
